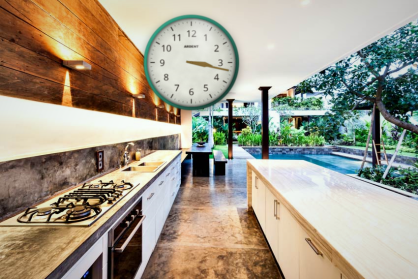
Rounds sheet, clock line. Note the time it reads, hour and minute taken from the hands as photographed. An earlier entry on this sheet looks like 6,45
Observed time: 3,17
